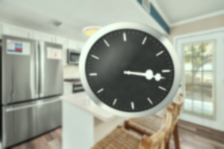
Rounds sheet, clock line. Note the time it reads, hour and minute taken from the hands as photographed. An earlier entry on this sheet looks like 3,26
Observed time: 3,17
